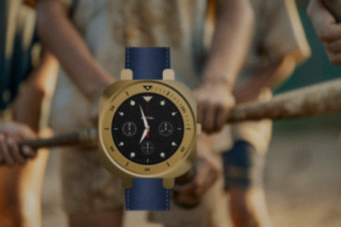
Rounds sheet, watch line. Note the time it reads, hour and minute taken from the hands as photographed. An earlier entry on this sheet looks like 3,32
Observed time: 6,57
